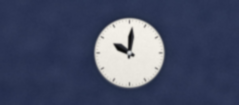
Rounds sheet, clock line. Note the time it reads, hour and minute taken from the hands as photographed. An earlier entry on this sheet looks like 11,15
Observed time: 10,01
